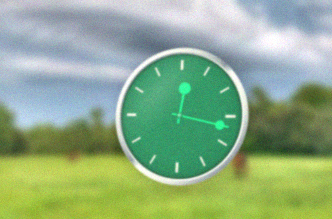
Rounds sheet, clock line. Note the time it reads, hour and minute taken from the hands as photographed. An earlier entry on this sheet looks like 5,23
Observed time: 12,17
